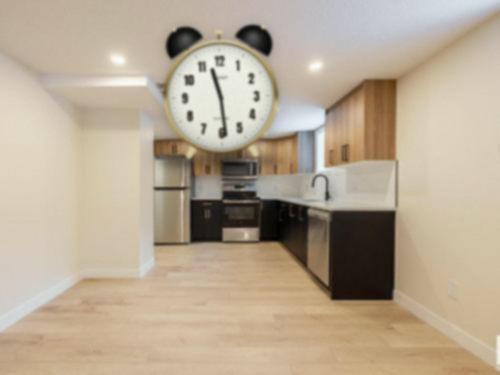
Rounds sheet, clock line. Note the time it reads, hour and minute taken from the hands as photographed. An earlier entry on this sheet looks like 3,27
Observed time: 11,29
